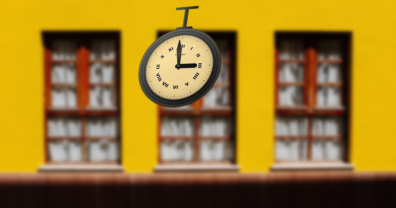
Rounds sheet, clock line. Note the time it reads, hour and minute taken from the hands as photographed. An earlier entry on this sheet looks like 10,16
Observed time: 2,59
